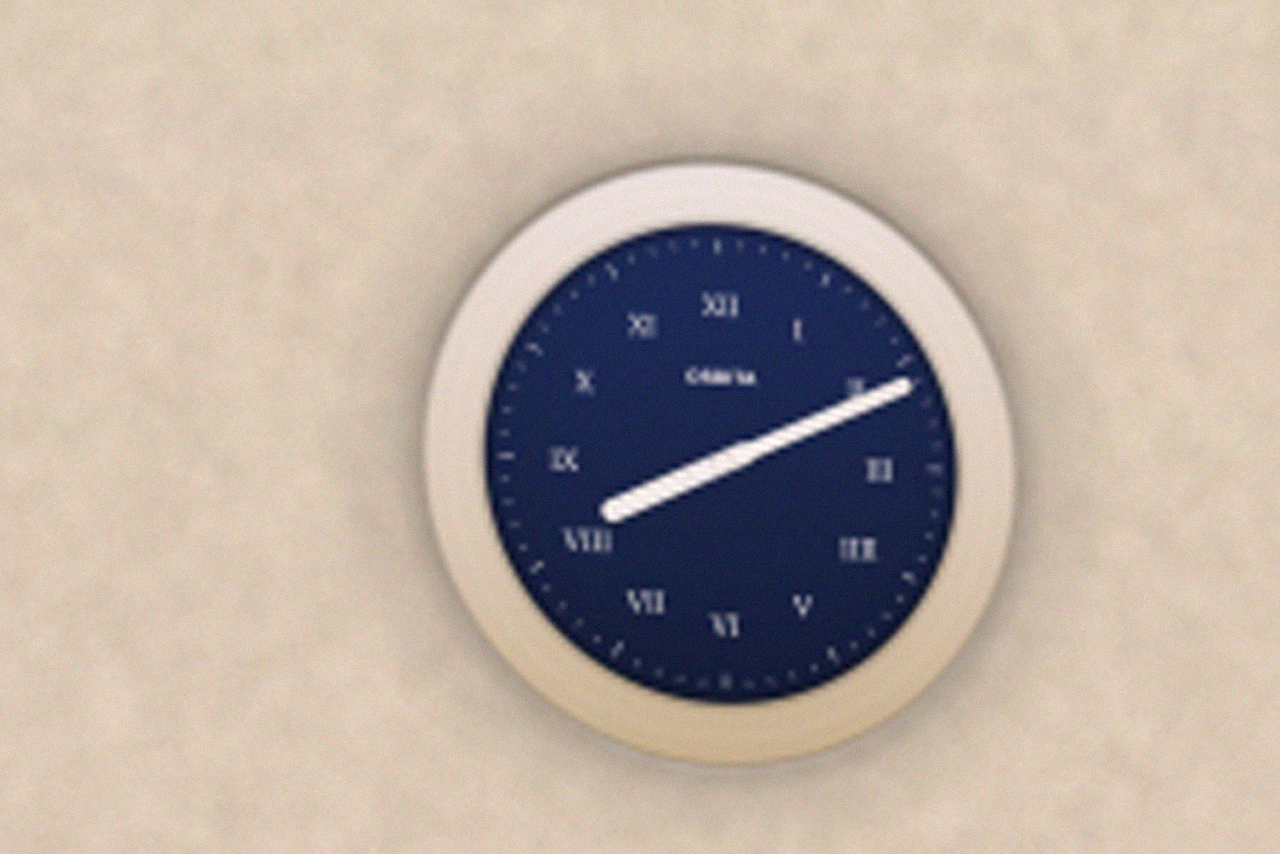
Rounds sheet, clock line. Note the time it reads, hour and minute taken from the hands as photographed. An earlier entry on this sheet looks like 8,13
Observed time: 8,11
